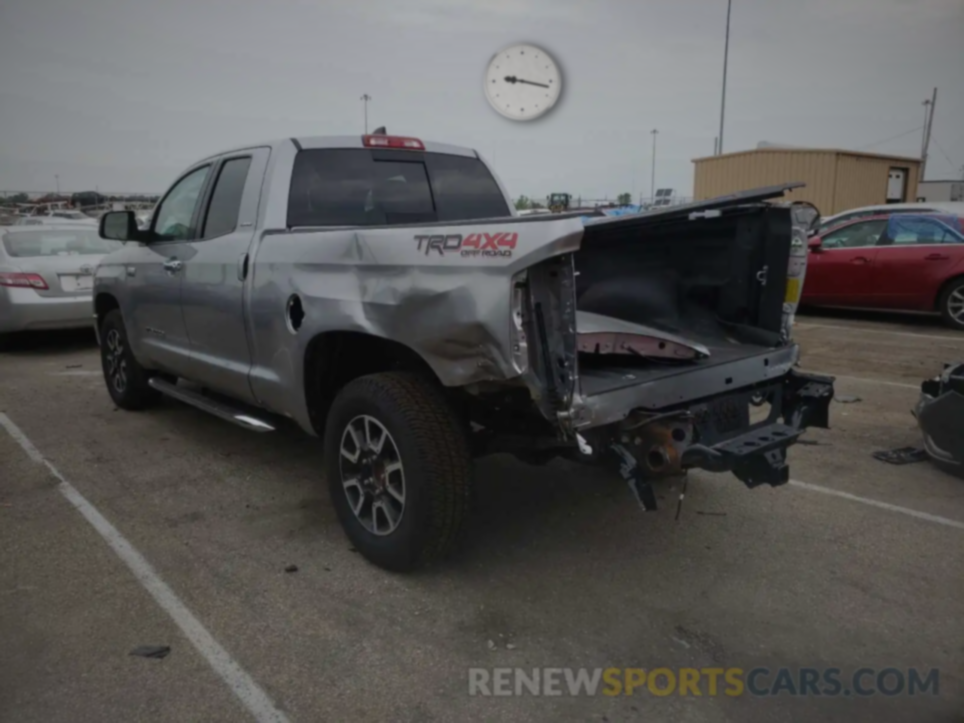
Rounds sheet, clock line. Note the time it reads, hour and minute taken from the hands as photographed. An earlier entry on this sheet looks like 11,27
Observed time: 9,17
